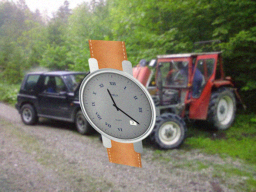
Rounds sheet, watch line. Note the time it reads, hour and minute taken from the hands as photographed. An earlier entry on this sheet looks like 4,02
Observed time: 11,21
